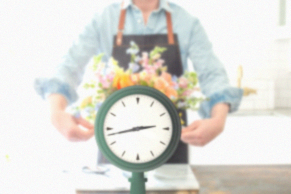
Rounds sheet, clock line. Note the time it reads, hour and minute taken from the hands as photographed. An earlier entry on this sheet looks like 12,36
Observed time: 2,43
